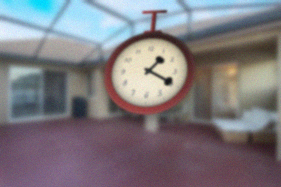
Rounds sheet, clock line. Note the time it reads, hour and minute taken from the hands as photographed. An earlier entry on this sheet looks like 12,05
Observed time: 1,20
